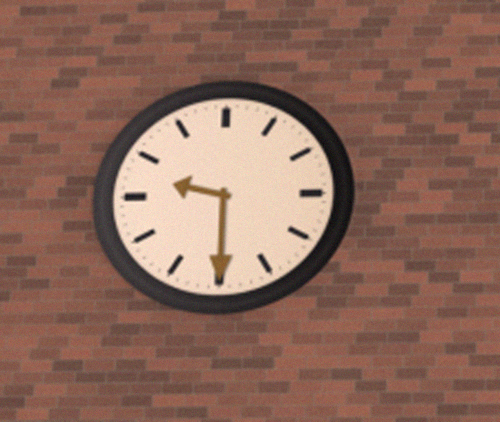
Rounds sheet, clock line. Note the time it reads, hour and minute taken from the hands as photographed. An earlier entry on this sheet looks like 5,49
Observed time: 9,30
